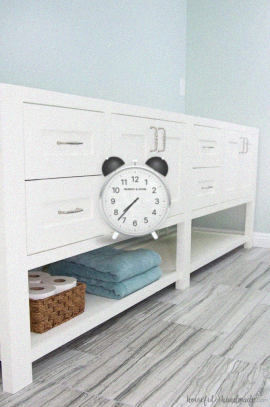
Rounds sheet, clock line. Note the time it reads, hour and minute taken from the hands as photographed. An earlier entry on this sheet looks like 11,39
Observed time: 7,37
